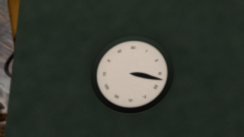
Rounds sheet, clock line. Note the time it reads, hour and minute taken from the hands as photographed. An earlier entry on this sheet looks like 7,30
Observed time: 3,17
